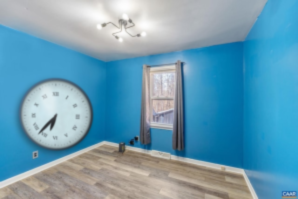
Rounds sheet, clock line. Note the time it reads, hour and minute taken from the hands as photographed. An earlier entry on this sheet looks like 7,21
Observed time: 6,37
